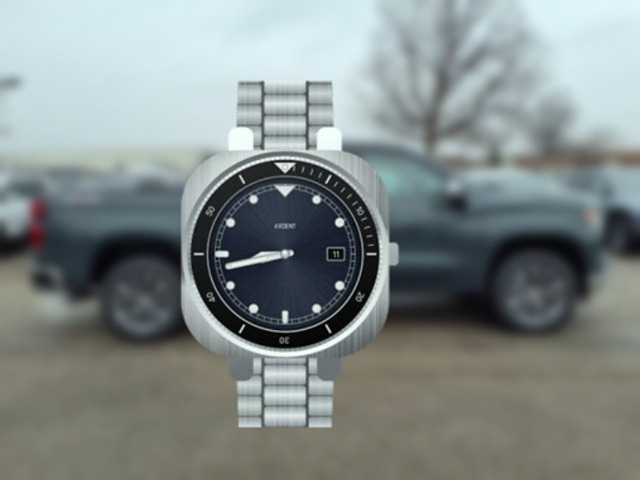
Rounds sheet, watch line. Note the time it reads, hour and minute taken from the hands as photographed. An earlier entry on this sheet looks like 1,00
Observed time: 8,43
